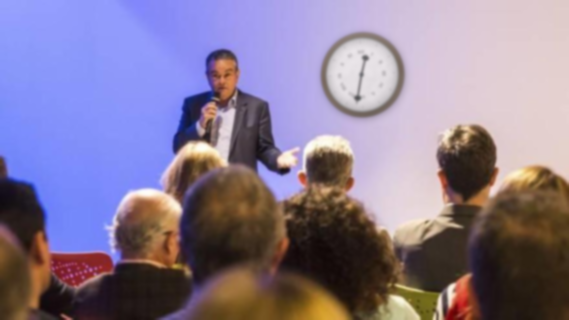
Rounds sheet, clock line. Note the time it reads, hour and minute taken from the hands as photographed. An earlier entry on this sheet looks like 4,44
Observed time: 12,32
